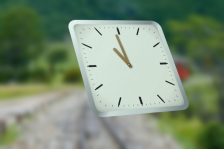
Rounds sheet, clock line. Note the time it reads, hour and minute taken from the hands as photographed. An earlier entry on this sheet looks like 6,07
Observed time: 10,59
